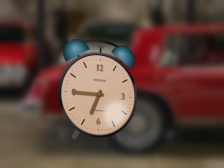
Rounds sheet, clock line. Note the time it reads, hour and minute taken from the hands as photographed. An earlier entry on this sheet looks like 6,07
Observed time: 6,45
